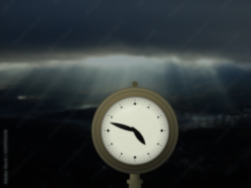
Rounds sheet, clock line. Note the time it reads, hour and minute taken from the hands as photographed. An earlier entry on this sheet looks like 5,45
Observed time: 4,48
